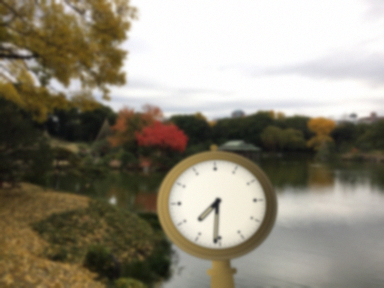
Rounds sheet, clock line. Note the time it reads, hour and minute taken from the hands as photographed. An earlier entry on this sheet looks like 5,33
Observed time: 7,31
